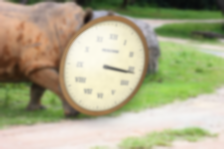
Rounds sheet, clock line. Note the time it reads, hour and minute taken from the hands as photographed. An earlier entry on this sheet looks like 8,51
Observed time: 3,16
